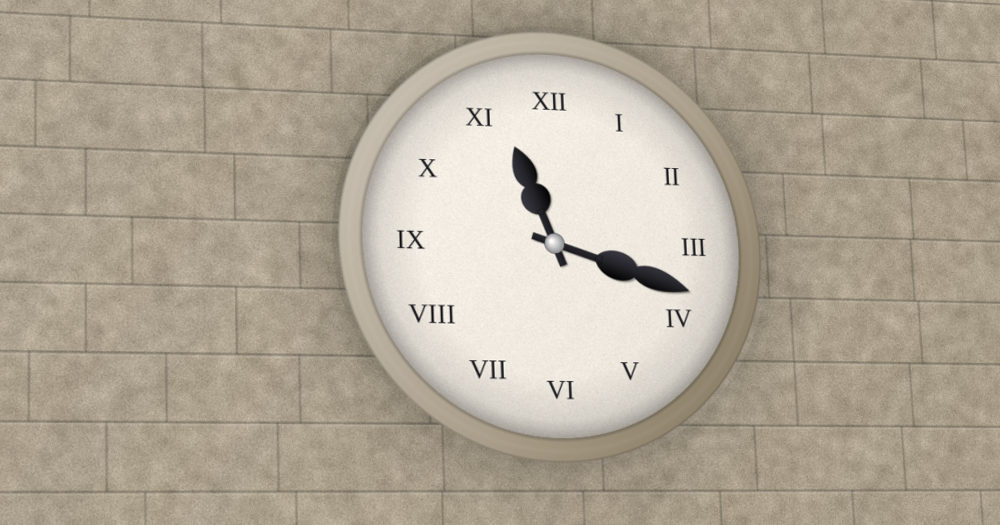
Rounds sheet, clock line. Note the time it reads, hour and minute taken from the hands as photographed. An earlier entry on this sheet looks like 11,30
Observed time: 11,18
